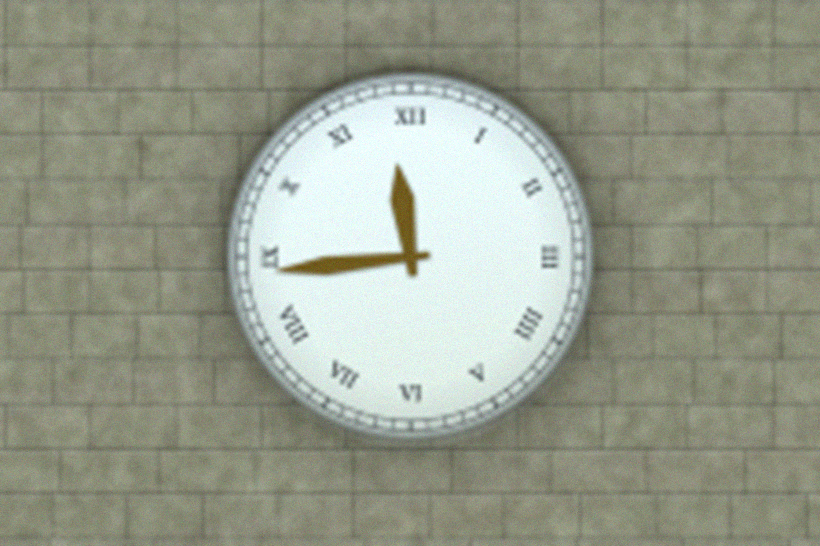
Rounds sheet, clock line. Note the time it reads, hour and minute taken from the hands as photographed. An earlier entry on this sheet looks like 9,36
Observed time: 11,44
